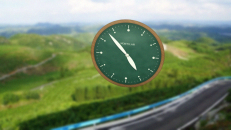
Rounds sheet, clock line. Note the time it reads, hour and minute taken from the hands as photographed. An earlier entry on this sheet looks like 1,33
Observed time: 4,53
